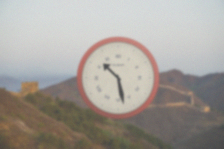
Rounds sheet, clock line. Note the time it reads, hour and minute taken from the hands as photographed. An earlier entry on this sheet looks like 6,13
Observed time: 10,28
